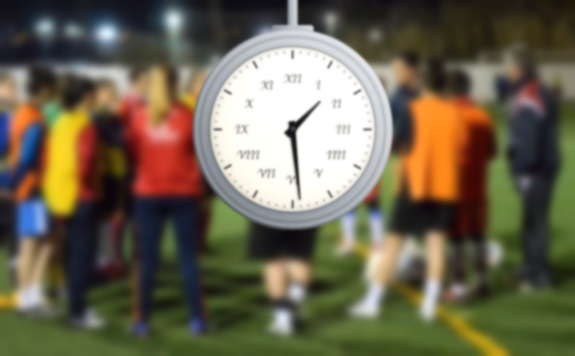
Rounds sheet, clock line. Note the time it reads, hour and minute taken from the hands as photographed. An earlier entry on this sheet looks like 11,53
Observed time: 1,29
